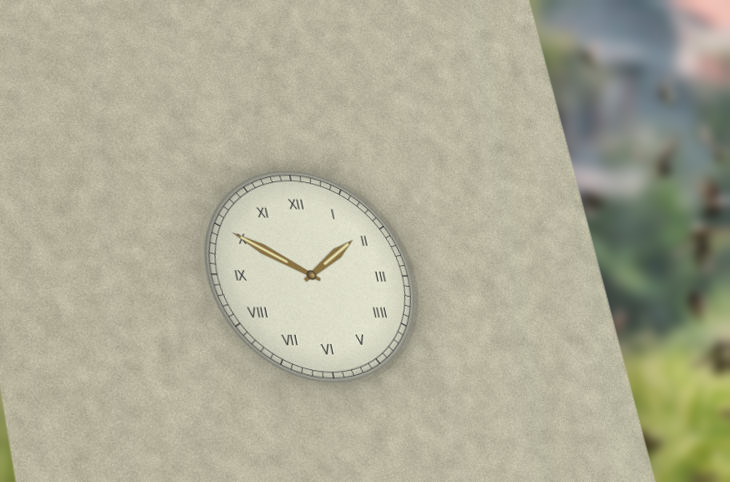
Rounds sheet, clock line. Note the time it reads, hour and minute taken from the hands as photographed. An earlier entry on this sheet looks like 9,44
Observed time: 1,50
